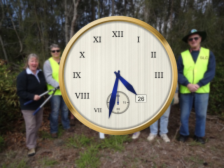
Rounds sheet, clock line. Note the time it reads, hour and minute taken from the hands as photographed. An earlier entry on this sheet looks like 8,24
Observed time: 4,32
